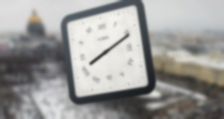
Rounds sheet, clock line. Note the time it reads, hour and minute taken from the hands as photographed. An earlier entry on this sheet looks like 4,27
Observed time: 8,11
